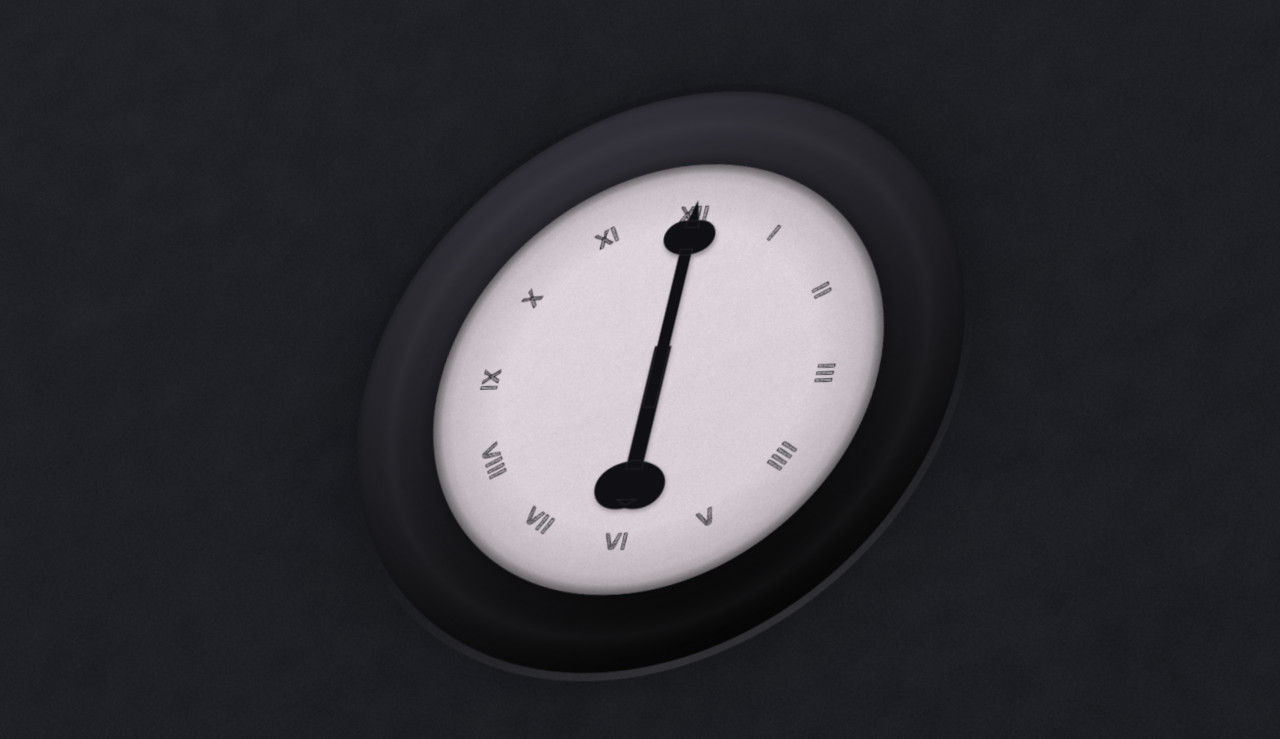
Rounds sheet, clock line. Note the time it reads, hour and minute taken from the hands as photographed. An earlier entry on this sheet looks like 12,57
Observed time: 6,00
